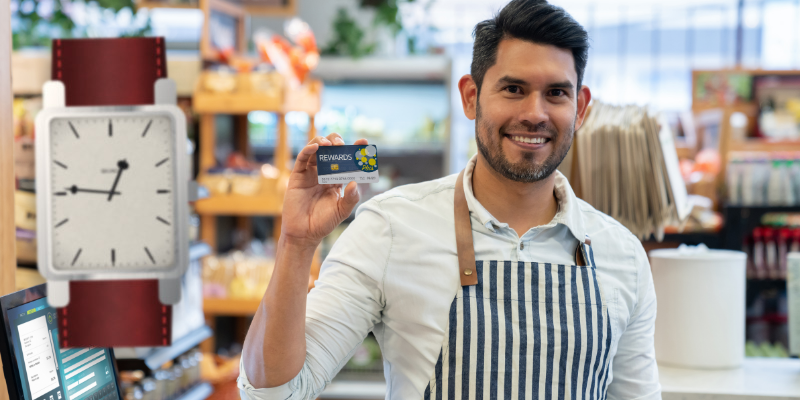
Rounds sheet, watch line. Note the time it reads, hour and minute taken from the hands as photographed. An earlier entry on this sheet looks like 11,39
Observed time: 12,46
